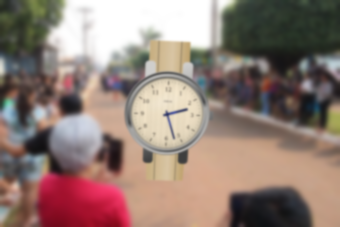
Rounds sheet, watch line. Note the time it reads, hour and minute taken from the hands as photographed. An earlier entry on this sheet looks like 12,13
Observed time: 2,27
